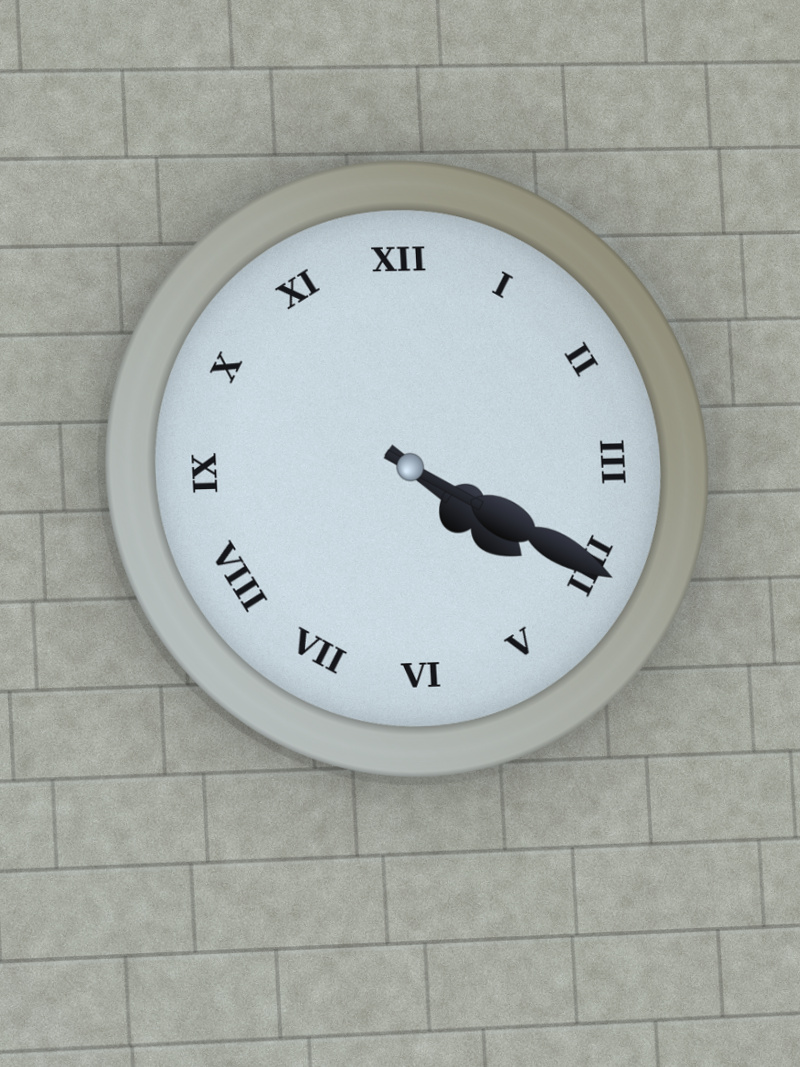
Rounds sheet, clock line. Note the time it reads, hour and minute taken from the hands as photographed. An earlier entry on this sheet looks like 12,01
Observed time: 4,20
